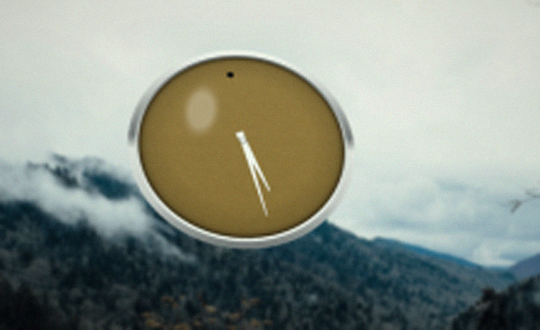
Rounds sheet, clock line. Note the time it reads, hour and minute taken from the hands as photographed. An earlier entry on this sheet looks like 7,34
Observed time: 5,29
